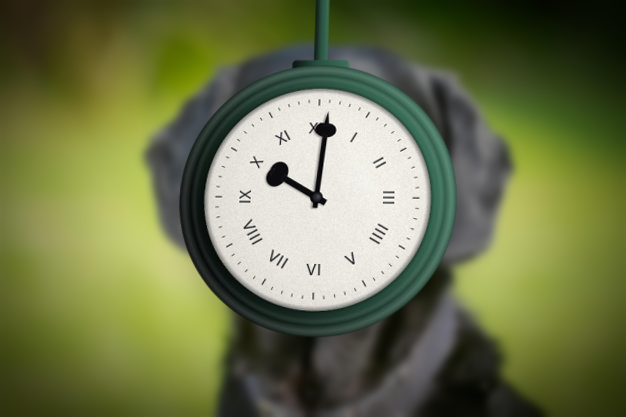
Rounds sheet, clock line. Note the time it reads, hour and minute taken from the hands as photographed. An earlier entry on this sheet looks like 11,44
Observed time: 10,01
